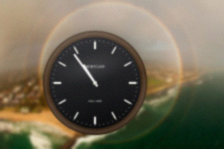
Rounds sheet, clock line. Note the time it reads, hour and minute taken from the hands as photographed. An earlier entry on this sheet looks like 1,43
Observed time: 10,54
